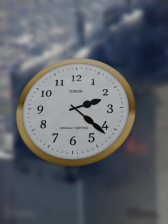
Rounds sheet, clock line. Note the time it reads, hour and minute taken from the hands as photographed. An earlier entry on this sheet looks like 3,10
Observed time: 2,22
